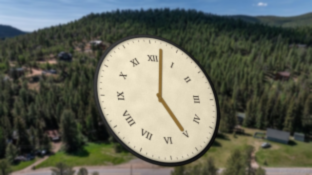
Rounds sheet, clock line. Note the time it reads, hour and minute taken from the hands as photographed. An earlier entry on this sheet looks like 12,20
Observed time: 5,02
